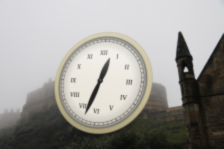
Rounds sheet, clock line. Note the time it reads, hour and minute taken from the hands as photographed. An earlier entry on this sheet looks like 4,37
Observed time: 12,33
